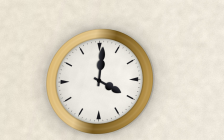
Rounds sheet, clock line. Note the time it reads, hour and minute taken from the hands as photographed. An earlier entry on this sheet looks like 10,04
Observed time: 4,01
